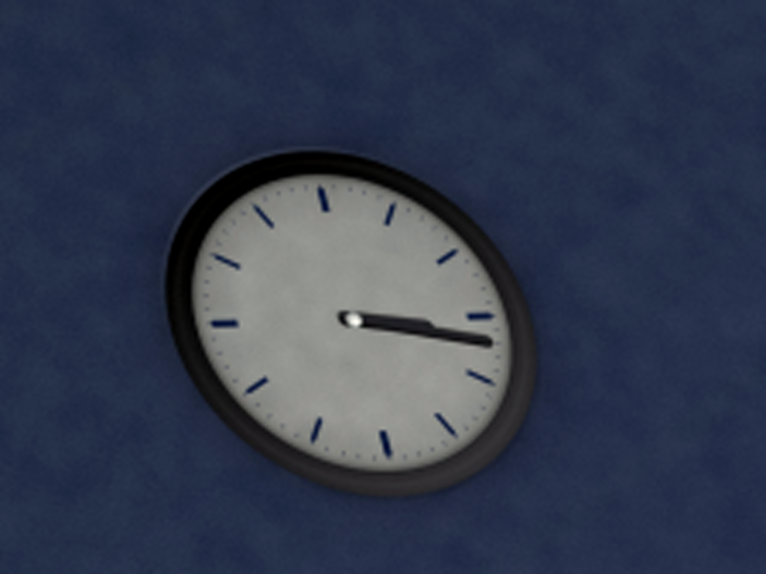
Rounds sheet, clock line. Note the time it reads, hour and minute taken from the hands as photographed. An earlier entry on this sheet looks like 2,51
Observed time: 3,17
